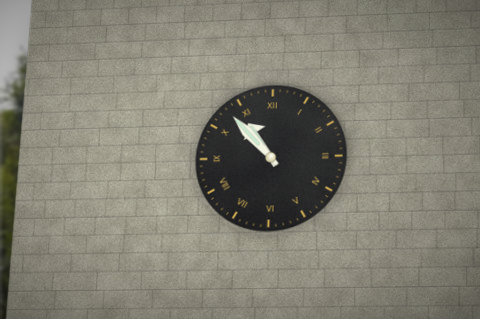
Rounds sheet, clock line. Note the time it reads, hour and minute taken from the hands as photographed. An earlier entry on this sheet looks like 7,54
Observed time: 10,53
